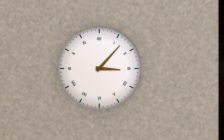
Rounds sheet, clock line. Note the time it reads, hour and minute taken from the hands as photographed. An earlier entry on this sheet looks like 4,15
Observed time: 3,07
